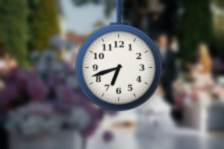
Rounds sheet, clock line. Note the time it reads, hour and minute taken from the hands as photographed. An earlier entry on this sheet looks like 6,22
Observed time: 6,42
